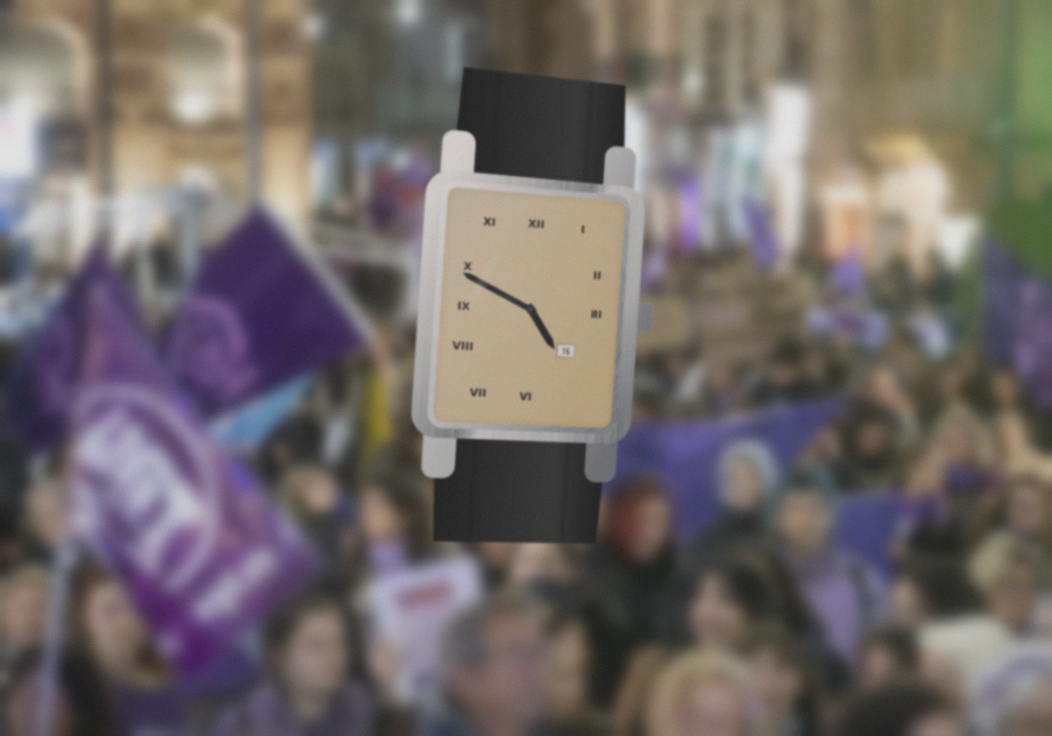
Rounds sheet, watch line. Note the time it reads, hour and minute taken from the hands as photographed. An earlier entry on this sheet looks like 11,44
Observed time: 4,49
